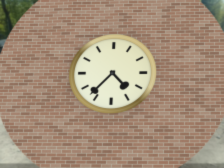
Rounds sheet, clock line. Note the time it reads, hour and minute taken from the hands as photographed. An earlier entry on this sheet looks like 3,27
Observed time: 4,37
